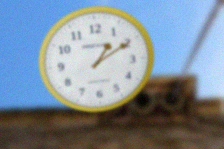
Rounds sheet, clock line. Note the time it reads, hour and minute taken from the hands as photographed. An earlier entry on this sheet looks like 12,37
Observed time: 1,10
